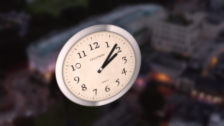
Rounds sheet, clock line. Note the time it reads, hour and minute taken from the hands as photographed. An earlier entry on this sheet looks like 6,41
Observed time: 2,08
